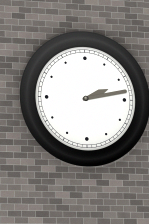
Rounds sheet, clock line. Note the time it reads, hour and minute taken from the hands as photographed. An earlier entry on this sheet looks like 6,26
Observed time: 2,13
